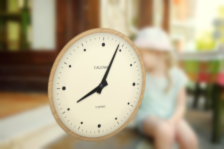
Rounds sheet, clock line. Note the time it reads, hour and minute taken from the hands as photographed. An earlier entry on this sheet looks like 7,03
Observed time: 8,04
